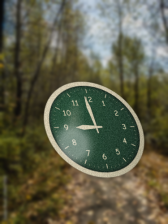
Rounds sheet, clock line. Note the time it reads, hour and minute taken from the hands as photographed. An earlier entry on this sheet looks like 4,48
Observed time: 8,59
